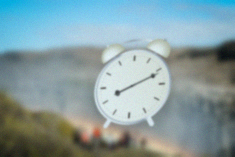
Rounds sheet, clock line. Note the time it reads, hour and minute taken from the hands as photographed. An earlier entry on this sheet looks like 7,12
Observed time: 8,11
